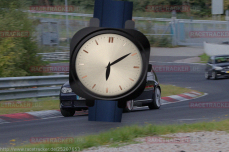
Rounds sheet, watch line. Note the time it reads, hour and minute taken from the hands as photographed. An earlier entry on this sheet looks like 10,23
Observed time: 6,09
